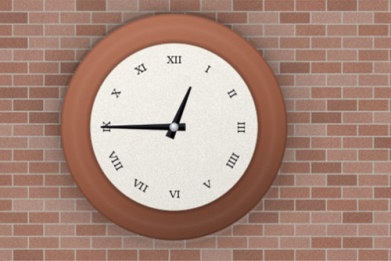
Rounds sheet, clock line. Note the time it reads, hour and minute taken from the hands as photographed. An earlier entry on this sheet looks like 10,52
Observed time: 12,45
